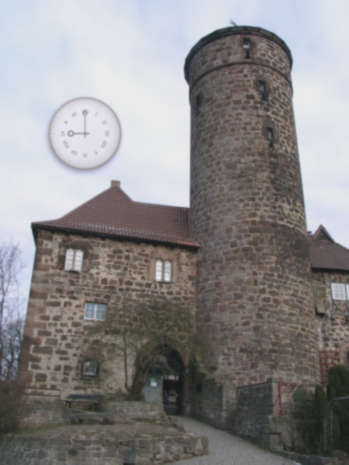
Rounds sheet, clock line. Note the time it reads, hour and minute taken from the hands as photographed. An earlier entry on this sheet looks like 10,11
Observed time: 9,00
